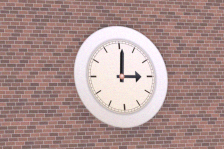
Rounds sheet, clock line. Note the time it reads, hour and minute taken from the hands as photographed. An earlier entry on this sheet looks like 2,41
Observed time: 3,01
